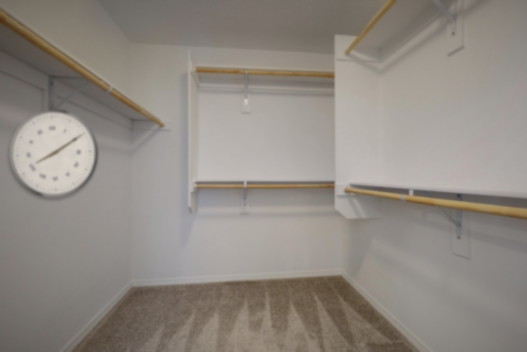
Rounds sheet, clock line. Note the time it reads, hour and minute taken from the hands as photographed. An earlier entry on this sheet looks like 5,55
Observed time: 8,10
